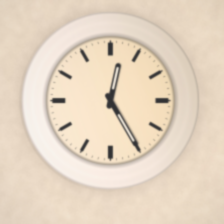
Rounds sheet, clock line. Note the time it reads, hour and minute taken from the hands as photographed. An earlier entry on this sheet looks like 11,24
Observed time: 12,25
